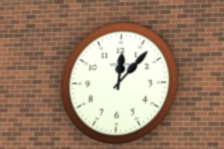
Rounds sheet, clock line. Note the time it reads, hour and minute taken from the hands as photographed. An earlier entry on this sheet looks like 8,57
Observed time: 12,07
